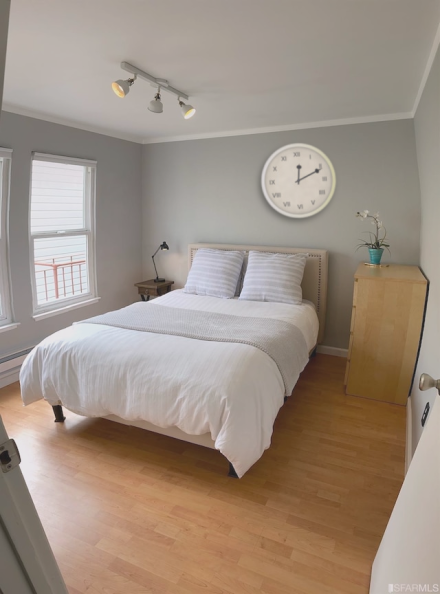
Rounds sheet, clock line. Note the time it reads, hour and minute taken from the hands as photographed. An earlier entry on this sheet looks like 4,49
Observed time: 12,11
